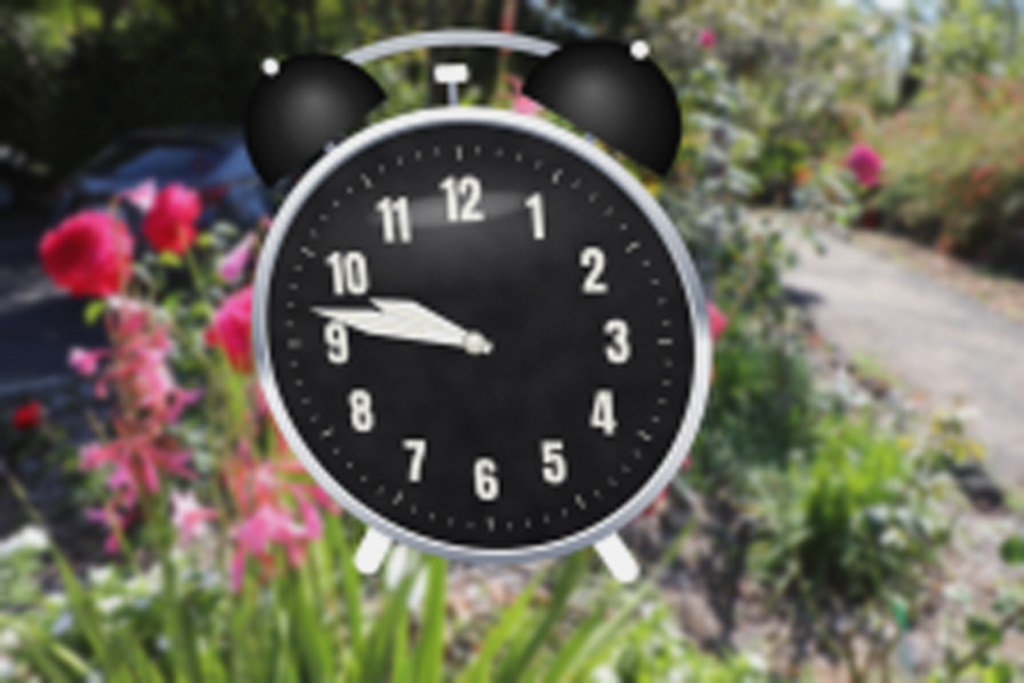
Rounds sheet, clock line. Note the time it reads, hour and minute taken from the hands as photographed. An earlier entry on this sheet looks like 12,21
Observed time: 9,47
